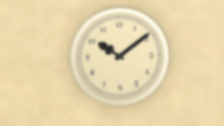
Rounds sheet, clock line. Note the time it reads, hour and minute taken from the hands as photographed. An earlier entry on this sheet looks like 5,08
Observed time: 10,09
